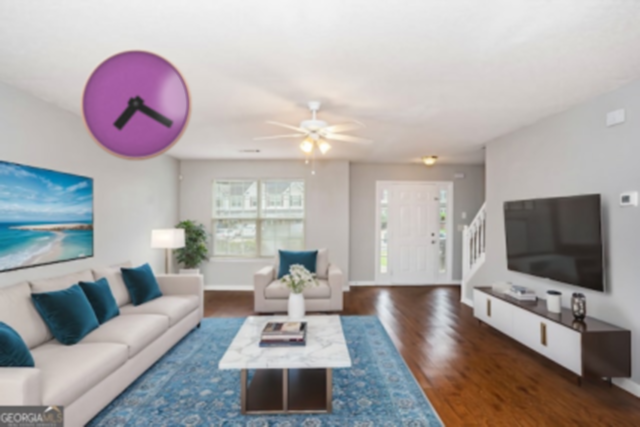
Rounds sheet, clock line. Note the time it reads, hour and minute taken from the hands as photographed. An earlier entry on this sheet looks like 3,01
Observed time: 7,20
